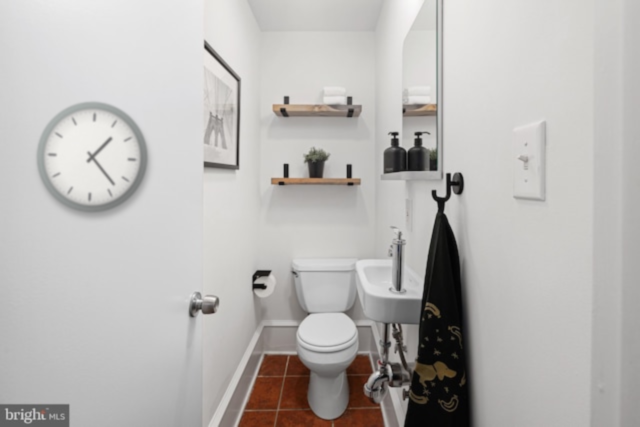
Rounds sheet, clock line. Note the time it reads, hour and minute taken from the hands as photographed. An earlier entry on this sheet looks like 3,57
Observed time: 1,23
